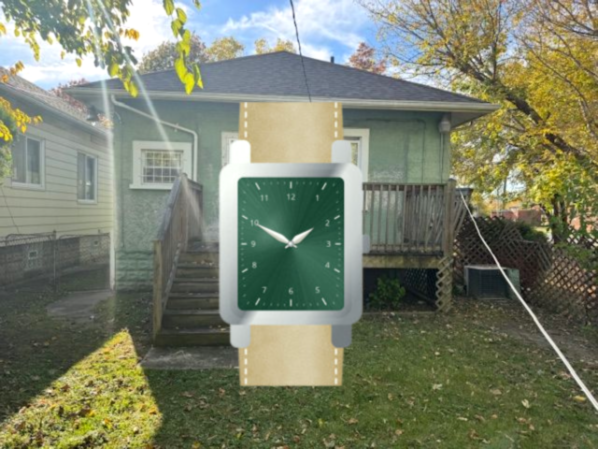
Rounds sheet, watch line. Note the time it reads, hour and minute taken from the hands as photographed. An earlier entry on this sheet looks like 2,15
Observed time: 1,50
